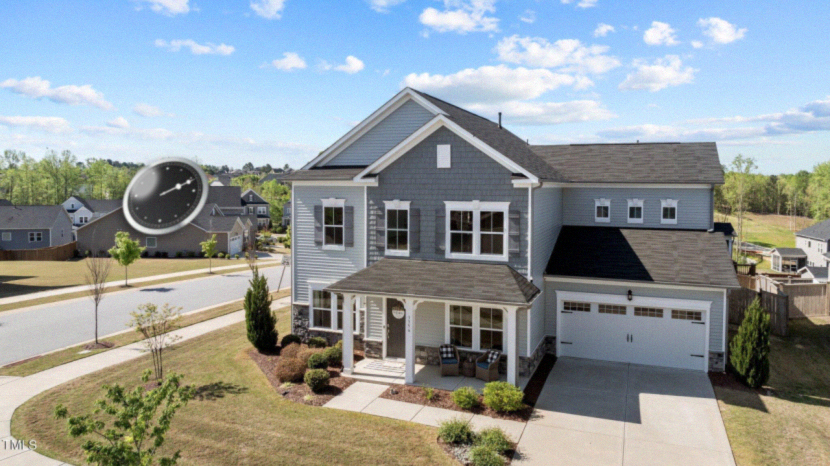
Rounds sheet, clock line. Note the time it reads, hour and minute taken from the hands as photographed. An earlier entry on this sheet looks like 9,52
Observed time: 2,11
